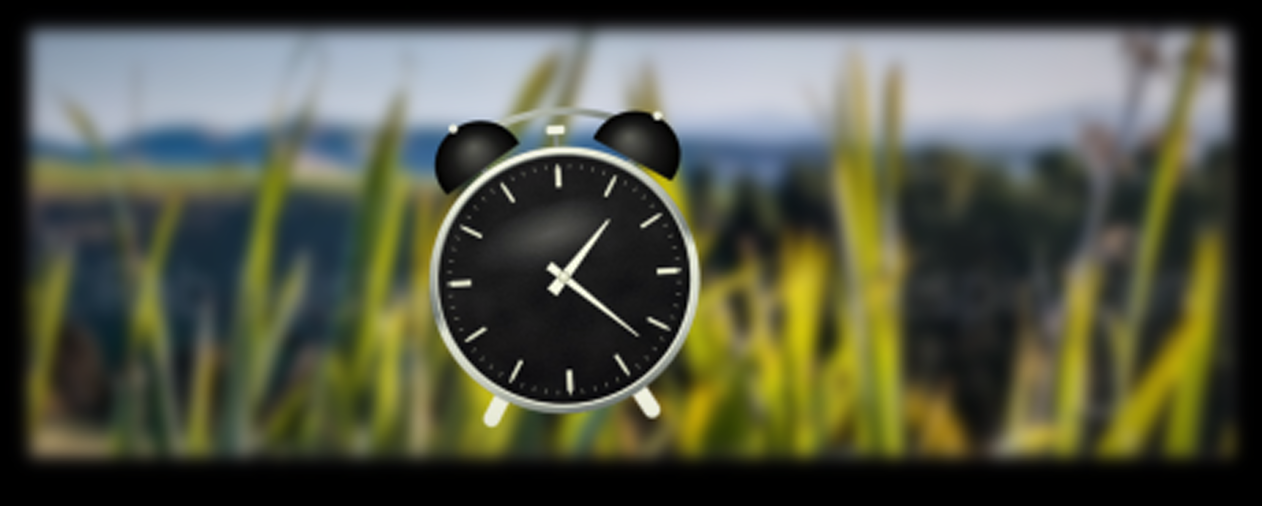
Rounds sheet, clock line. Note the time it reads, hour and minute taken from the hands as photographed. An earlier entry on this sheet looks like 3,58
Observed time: 1,22
